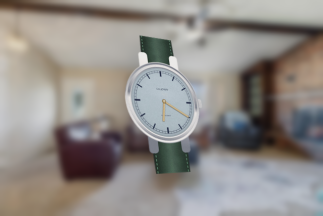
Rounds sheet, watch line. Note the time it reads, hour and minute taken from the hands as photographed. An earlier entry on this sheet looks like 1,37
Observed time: 6,20
